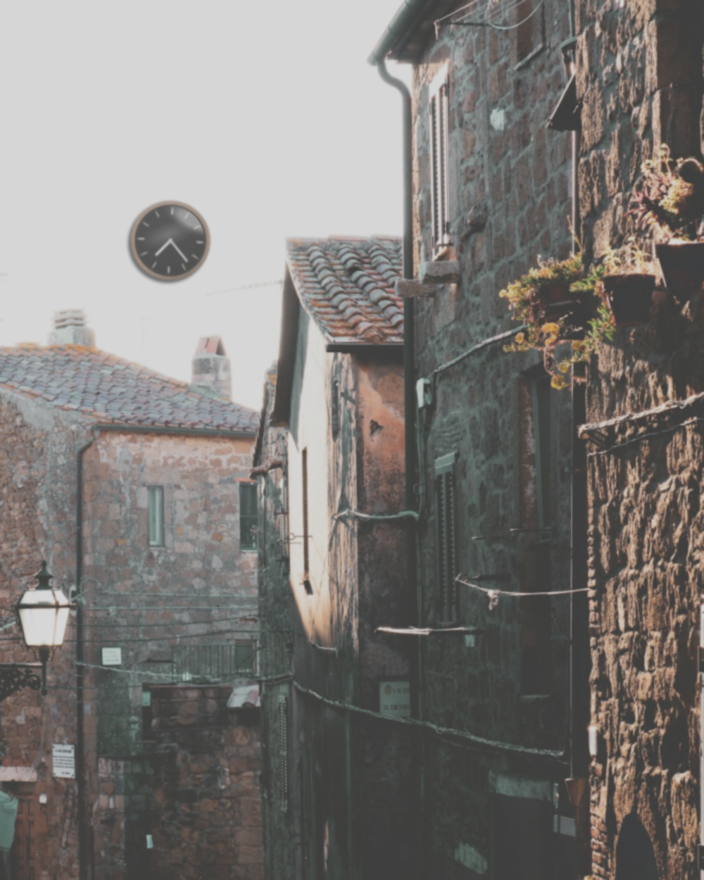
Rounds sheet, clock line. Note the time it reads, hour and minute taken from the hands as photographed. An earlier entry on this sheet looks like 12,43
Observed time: 7,23
